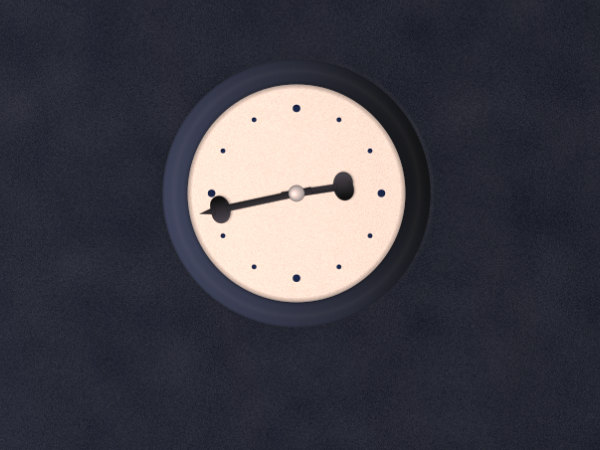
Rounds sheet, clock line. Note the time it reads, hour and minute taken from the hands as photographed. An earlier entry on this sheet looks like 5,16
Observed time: 2,43
